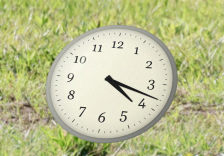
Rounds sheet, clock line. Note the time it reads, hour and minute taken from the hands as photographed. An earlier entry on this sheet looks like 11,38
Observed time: 4,18
